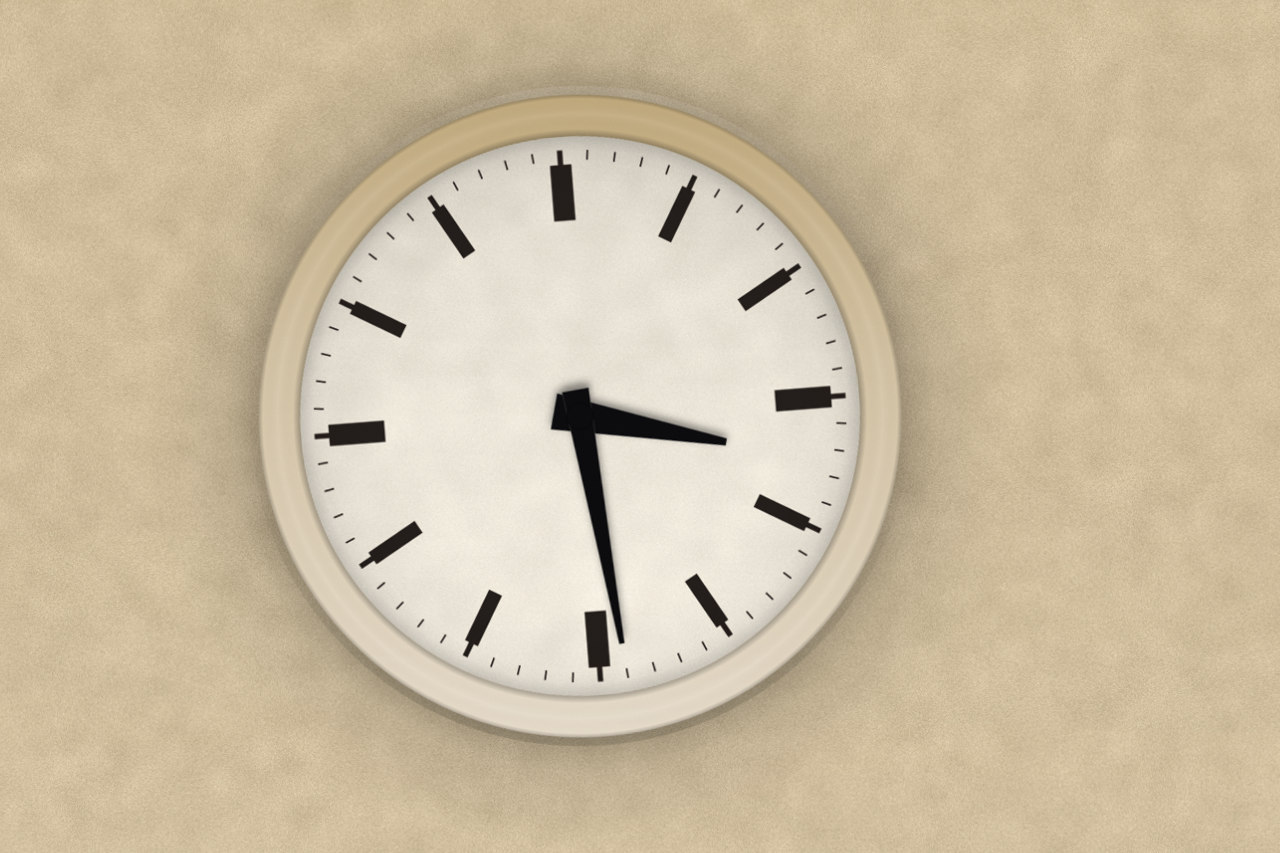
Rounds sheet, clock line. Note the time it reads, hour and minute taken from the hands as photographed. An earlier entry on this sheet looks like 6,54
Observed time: 3,29
